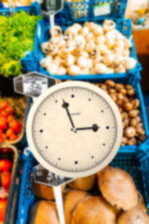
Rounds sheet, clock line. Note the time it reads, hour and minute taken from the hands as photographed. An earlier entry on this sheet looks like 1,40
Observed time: 2,57
